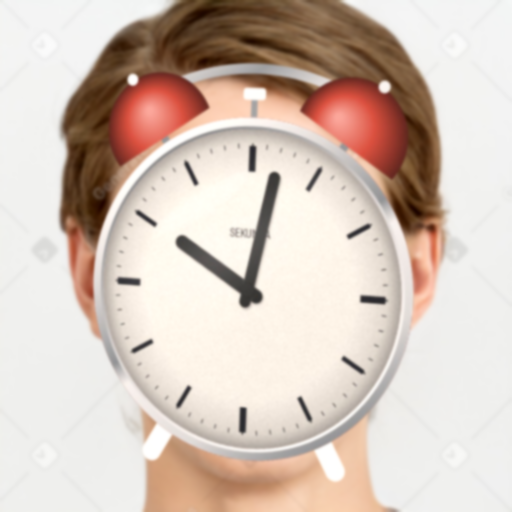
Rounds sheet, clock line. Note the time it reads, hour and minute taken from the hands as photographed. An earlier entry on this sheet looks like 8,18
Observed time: 10,02
